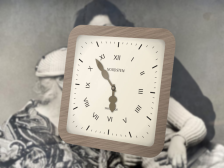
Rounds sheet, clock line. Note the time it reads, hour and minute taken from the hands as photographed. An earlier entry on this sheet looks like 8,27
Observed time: 5,53
